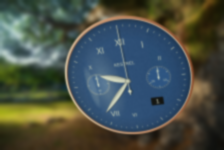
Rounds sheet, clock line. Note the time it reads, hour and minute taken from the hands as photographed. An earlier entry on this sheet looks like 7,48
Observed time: 9,37
